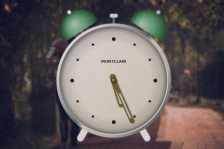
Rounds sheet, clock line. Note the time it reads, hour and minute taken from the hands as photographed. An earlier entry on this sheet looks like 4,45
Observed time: 5,26
